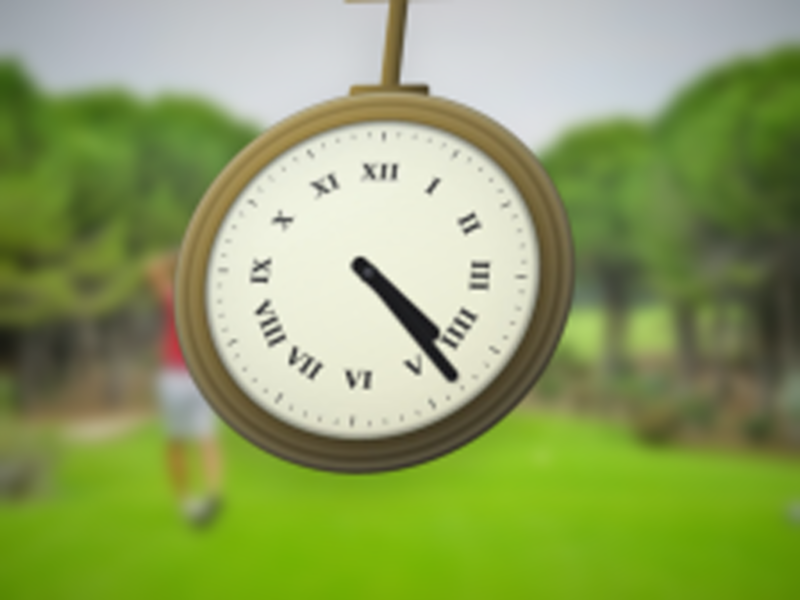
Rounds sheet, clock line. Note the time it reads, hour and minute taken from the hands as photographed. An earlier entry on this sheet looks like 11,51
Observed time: 4,23
